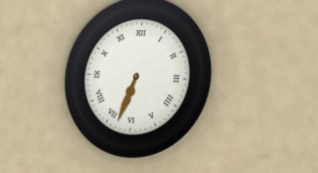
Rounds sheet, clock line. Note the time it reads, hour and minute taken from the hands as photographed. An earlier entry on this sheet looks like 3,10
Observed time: 6,33
